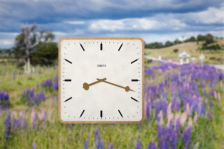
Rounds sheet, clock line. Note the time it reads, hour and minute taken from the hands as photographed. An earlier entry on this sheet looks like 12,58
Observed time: 8,18
